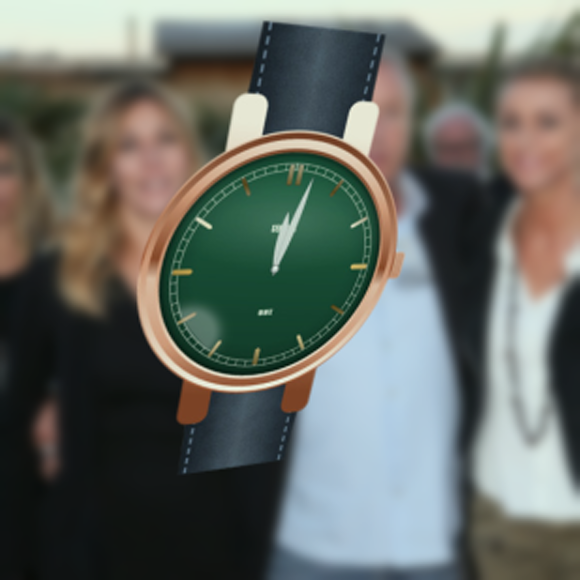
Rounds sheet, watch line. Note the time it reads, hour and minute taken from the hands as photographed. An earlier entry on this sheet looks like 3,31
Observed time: 12,02
